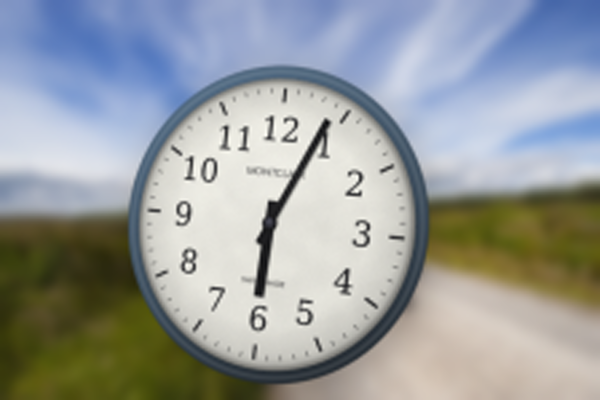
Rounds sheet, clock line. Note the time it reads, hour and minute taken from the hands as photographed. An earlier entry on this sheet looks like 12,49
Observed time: 6,04
